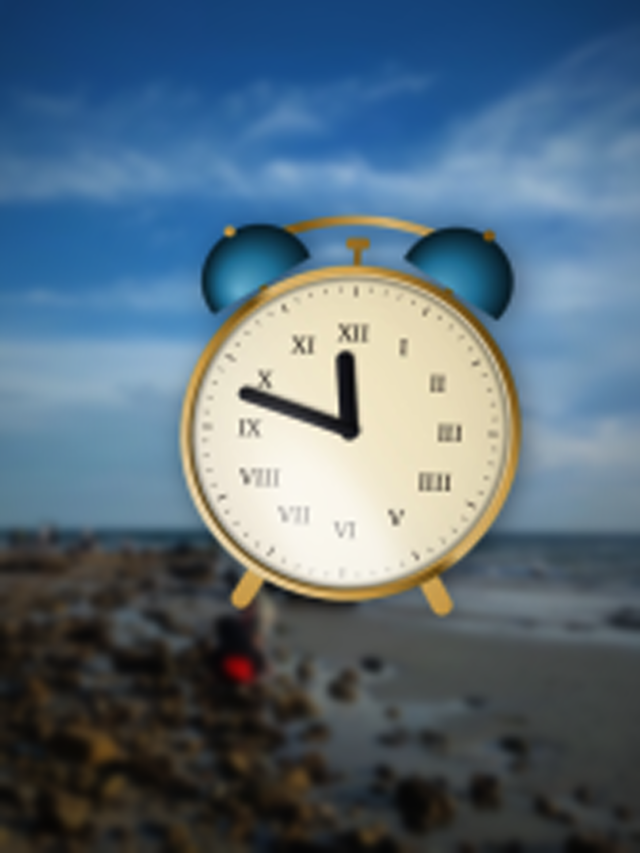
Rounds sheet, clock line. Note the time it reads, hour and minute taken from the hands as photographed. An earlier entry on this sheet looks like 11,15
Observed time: 11,48
